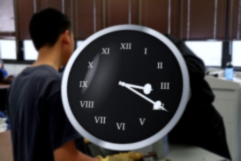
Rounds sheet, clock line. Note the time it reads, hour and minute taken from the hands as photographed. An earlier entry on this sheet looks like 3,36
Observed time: 3,20
